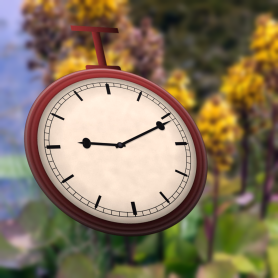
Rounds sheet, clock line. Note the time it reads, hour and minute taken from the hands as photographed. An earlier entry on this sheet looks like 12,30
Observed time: 9,11
